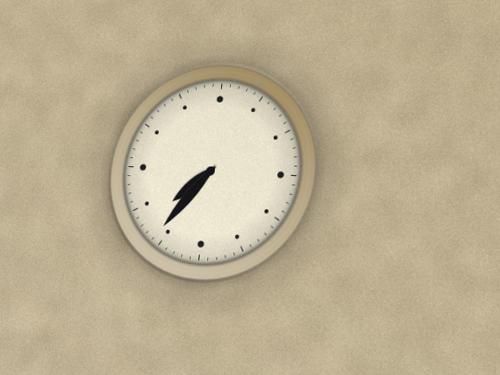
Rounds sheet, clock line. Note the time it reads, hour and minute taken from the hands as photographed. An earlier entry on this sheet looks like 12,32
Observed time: 7,36
